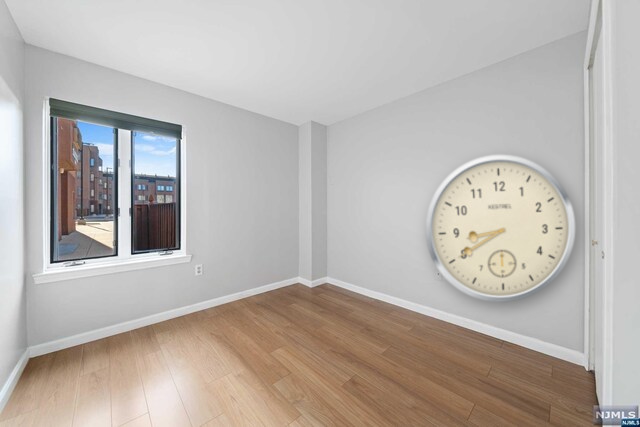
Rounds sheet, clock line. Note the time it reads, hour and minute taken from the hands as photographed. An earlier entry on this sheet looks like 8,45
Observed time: 8,40
